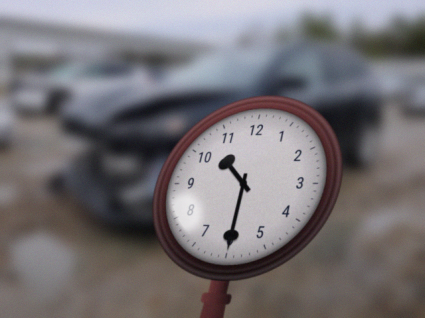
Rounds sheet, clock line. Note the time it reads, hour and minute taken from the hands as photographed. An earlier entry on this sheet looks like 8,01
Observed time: 10,30
